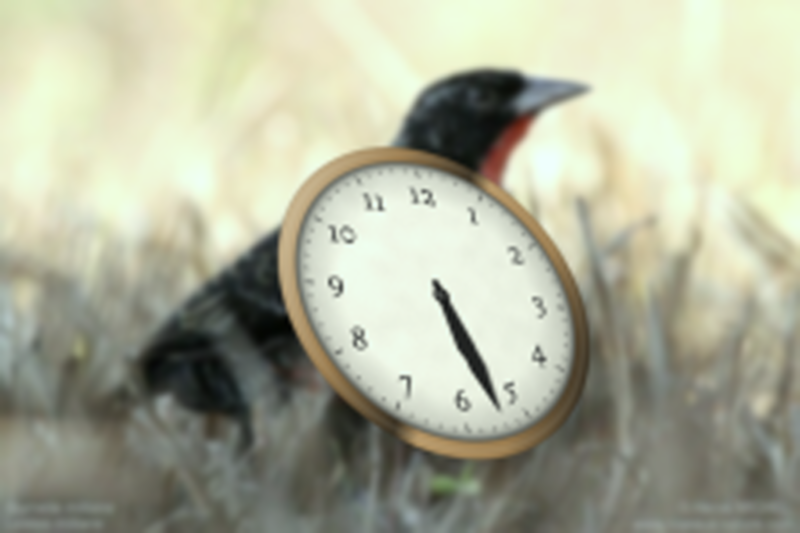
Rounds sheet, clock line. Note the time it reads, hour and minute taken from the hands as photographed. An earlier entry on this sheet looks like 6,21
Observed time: 5,27
